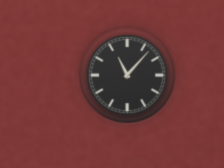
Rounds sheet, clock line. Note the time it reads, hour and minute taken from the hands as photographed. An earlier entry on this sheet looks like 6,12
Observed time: 11,07
